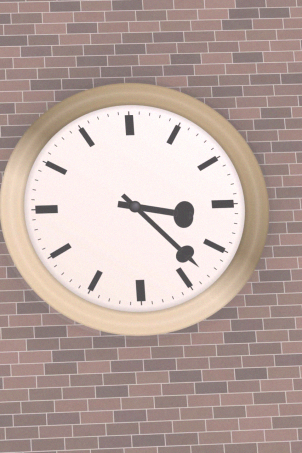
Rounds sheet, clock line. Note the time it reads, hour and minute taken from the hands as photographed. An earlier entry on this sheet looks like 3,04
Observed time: 3,23
